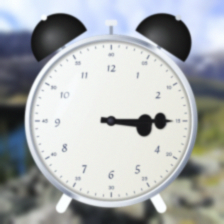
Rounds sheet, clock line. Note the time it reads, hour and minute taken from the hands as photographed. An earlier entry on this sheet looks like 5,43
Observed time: 3,15
